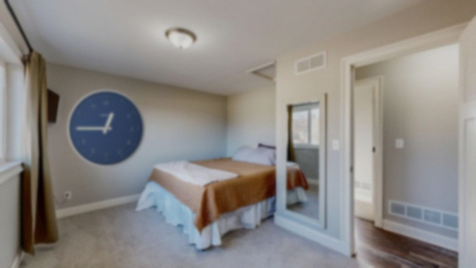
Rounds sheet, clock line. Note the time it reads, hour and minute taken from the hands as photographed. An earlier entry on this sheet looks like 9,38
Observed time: 12,45
